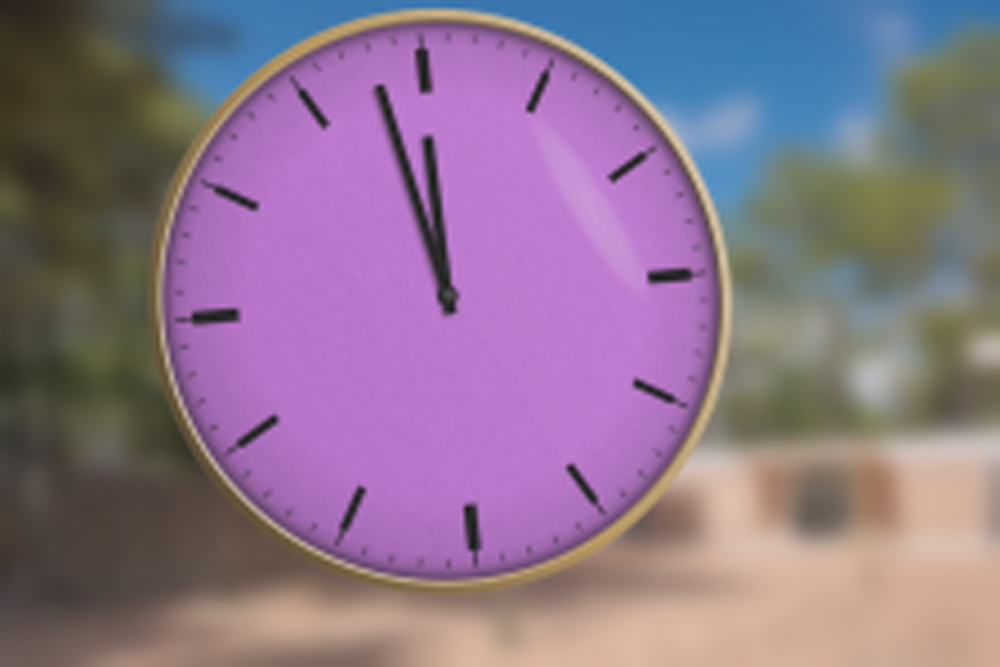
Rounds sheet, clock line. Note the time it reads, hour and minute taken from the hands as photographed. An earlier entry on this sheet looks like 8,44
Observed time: 11,58
